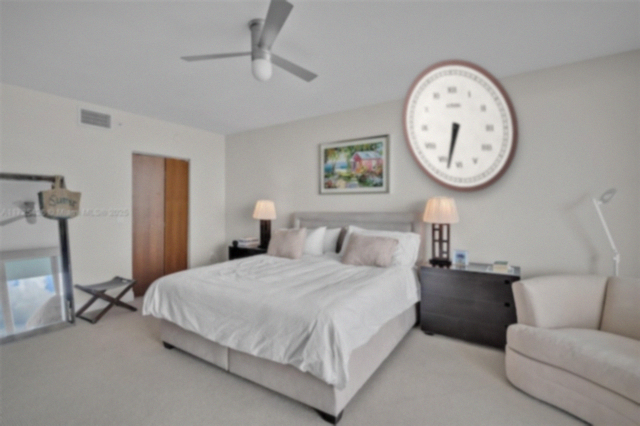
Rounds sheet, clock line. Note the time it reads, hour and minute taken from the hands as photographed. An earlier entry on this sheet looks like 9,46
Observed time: 6,33
